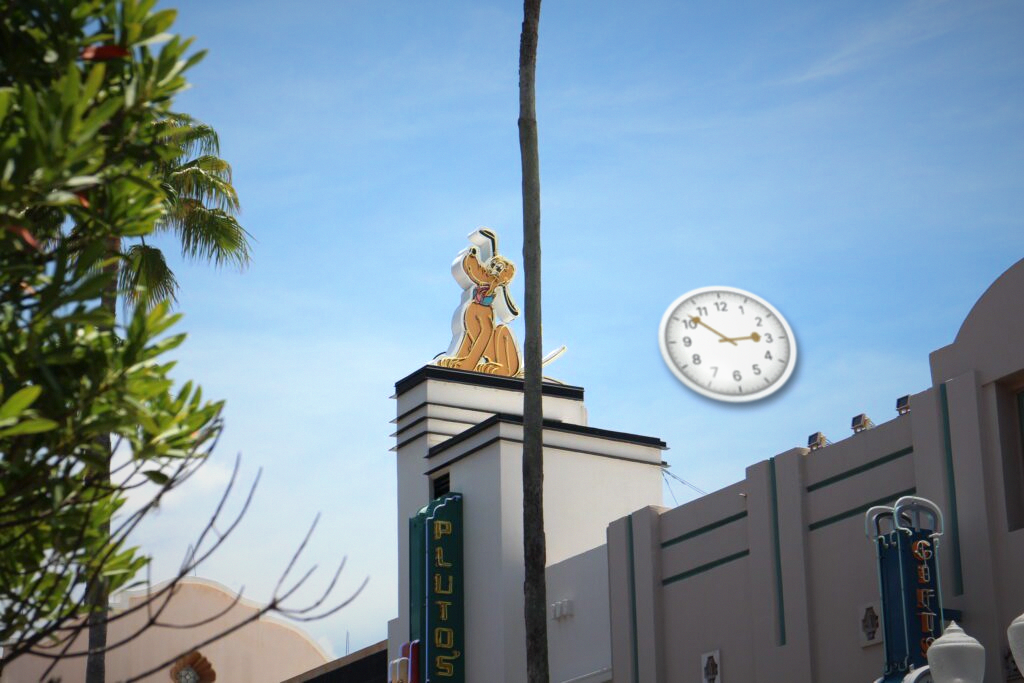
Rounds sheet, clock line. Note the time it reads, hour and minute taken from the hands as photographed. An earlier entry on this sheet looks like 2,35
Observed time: 2,52
